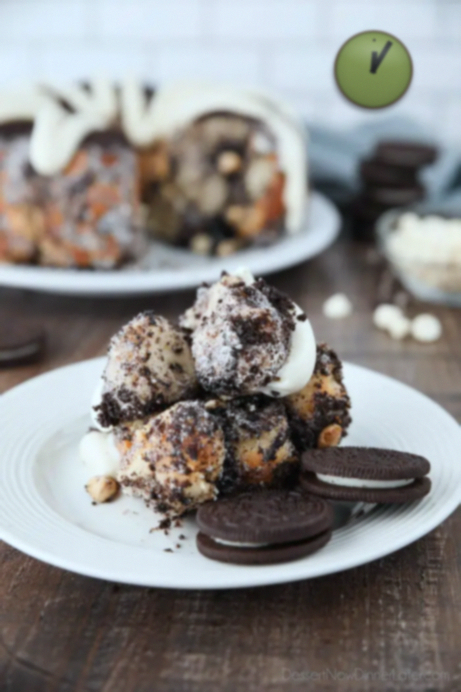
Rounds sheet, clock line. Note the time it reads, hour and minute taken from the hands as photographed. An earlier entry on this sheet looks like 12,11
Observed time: 12,05
